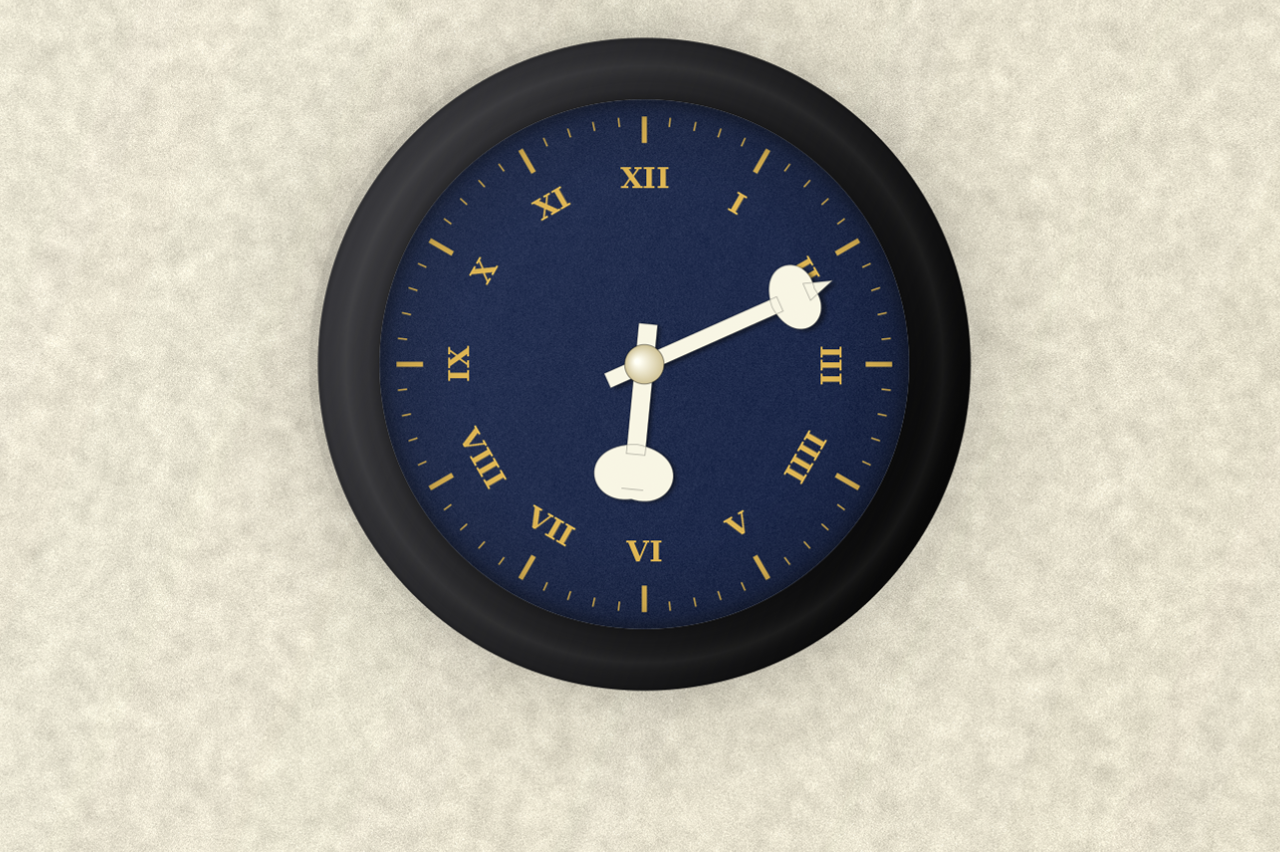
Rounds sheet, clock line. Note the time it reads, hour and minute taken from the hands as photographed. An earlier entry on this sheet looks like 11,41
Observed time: 6,11
